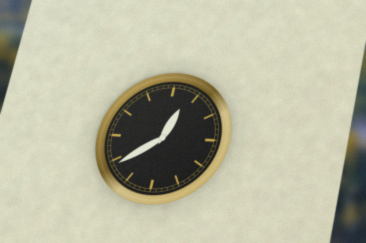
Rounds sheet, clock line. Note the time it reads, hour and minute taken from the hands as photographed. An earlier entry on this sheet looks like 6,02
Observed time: 12,39
